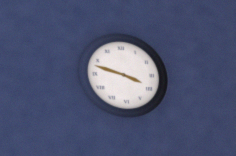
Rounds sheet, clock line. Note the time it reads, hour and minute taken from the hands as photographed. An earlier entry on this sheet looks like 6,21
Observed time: 3,48
